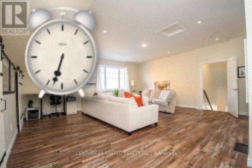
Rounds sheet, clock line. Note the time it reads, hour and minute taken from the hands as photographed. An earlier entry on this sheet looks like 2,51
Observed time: 6,33
